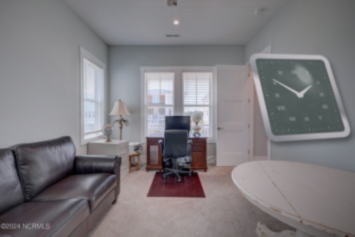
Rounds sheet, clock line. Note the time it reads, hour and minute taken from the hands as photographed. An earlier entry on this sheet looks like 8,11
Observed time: 1,51
